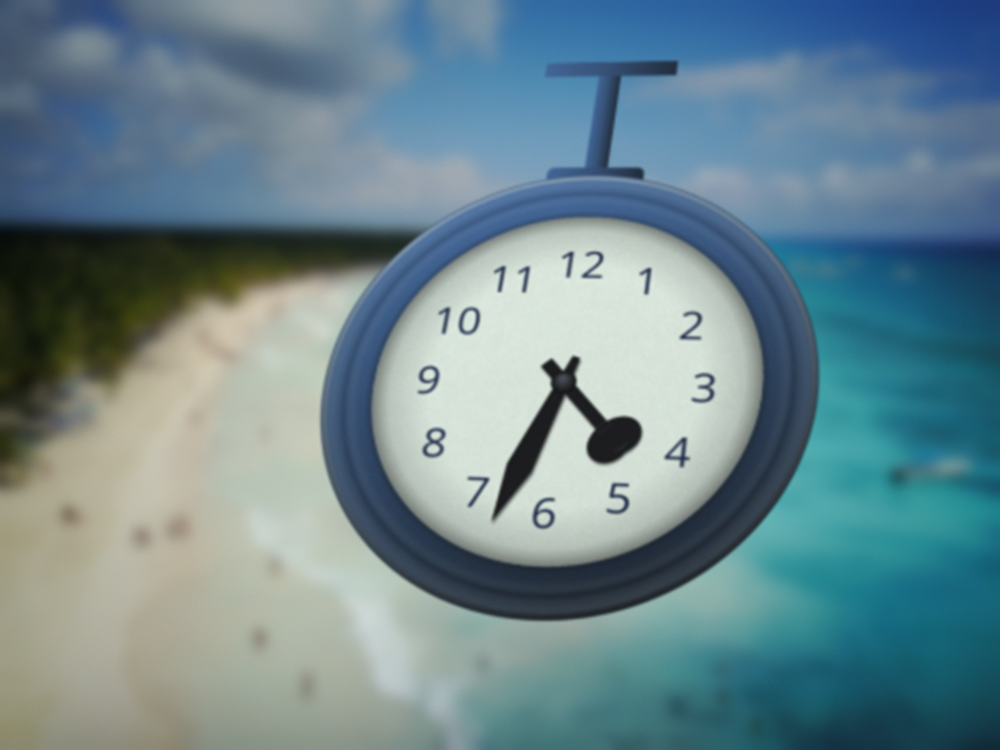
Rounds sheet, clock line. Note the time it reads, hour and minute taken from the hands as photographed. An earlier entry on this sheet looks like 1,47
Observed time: 4,33
